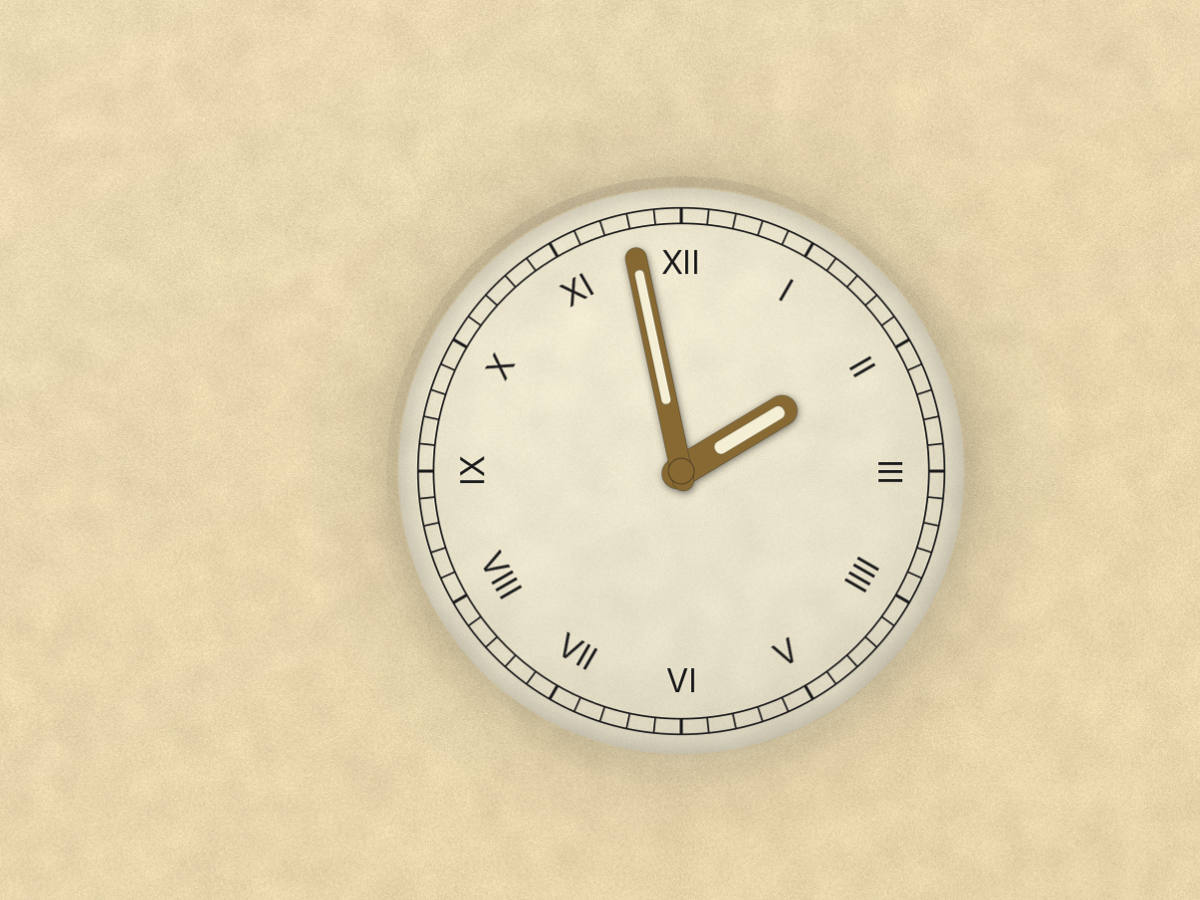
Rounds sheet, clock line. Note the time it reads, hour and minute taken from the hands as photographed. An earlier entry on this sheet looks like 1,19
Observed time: 1,58
